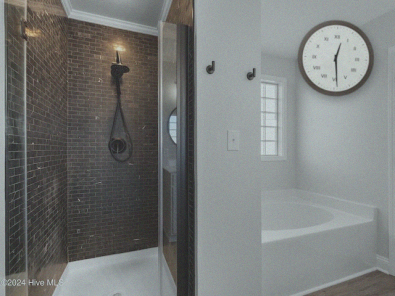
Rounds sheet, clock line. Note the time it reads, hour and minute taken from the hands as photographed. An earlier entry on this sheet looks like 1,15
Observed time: 12,29
